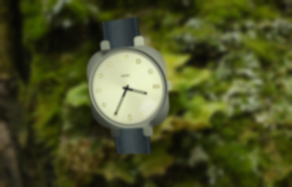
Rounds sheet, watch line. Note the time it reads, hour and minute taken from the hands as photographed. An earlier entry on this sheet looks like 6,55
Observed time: 3,35
